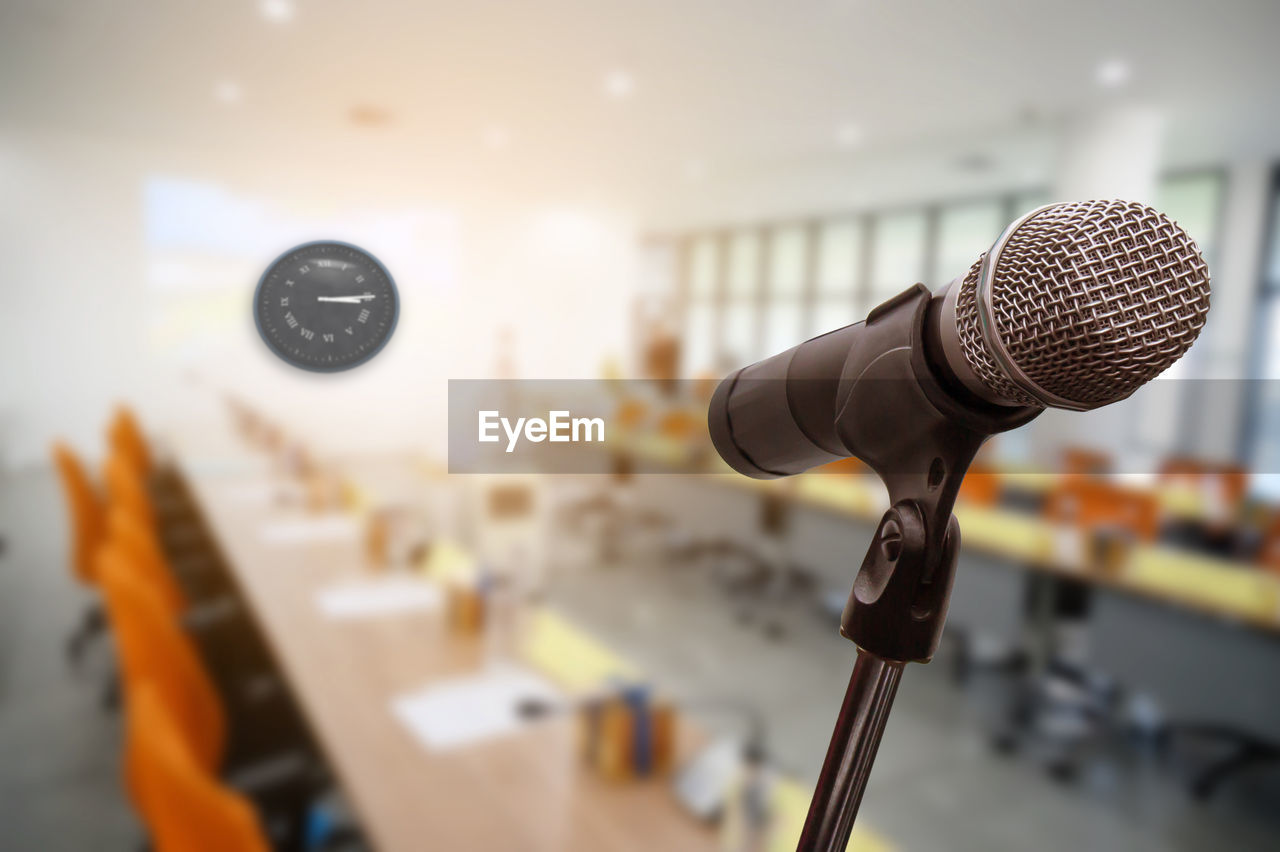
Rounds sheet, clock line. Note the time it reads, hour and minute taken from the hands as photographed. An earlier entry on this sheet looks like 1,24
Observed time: 3,15
